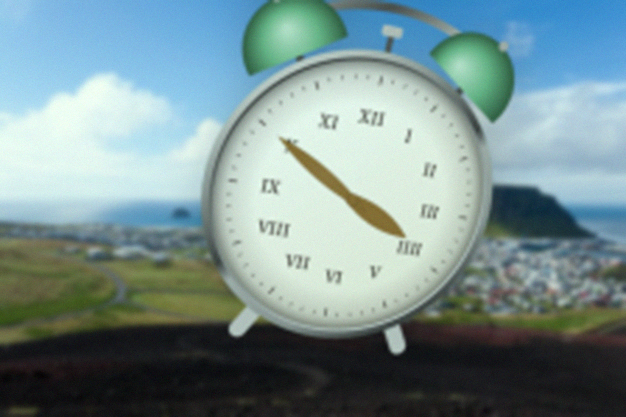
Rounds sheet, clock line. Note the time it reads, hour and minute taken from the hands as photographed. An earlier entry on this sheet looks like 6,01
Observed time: 3,50
